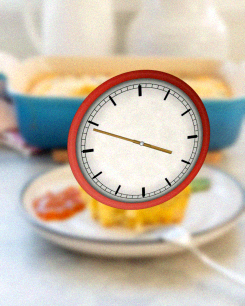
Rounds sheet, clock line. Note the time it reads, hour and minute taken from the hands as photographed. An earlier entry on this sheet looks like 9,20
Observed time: 3,49
